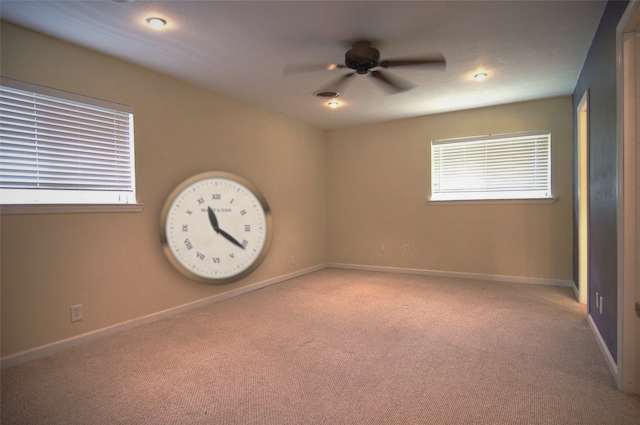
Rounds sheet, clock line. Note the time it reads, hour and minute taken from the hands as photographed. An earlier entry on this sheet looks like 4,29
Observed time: 11,21
